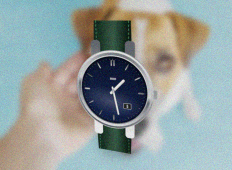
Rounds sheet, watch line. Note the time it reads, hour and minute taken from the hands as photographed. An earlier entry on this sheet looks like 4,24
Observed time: 1,28
